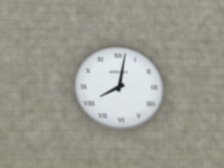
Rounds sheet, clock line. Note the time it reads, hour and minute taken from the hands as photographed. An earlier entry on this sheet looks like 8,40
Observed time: 8,02
